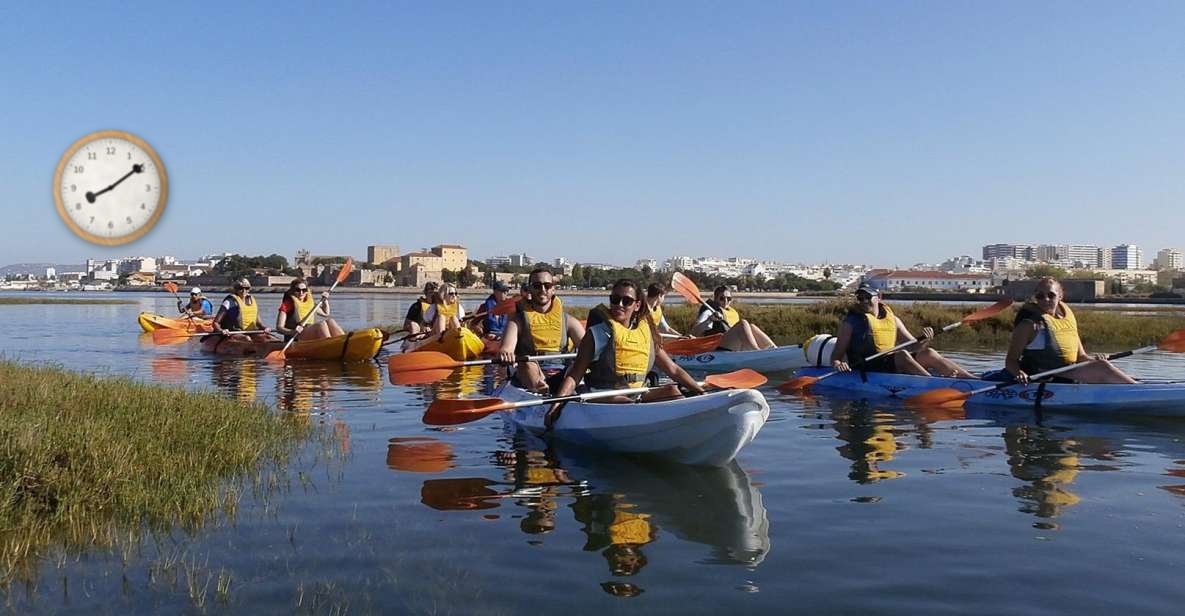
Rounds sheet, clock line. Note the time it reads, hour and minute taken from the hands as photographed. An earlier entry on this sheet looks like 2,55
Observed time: 8,09
